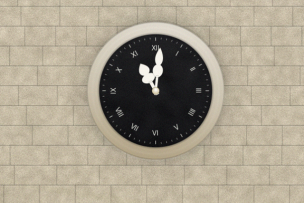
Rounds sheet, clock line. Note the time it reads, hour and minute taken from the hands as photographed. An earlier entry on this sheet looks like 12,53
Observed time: 11,01
